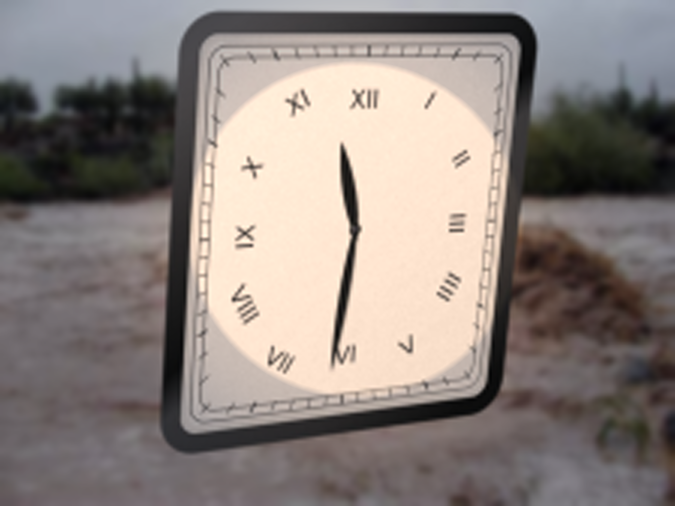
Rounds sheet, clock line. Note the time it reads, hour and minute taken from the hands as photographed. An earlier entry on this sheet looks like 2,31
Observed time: 11,31
